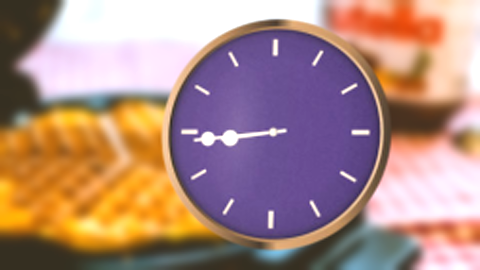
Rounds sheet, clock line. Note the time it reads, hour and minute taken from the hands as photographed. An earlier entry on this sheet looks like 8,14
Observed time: 8,44
